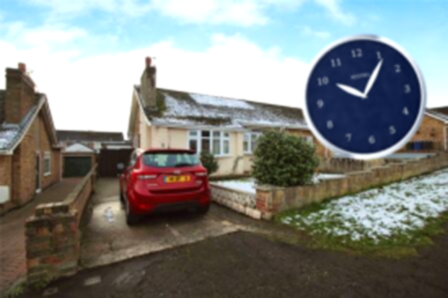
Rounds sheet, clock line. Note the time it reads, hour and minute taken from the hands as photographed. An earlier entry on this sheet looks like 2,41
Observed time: 10,06
